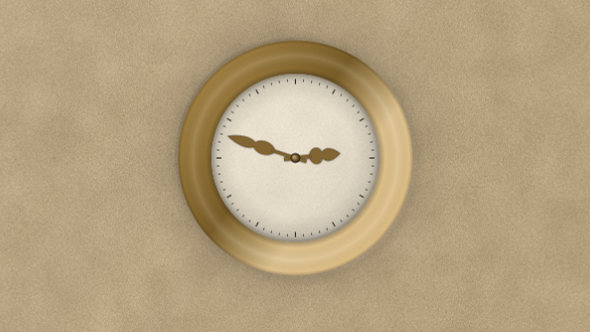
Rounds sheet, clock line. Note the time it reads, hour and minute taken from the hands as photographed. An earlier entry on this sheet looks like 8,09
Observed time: 2,48
